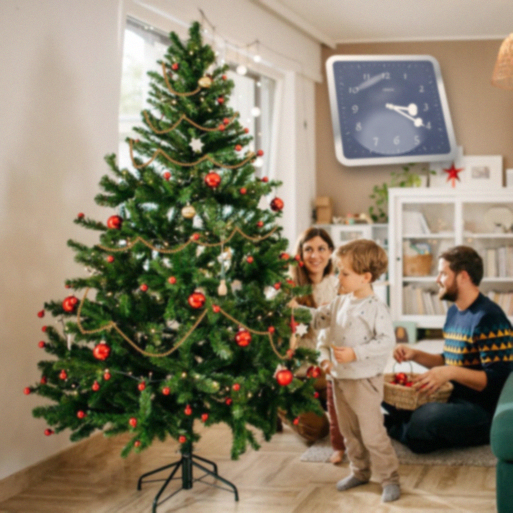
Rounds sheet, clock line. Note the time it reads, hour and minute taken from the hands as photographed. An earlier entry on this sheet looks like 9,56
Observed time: 3,21
